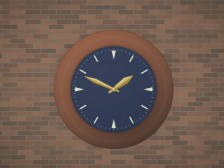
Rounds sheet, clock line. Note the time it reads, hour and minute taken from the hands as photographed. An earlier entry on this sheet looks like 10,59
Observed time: 1,49
